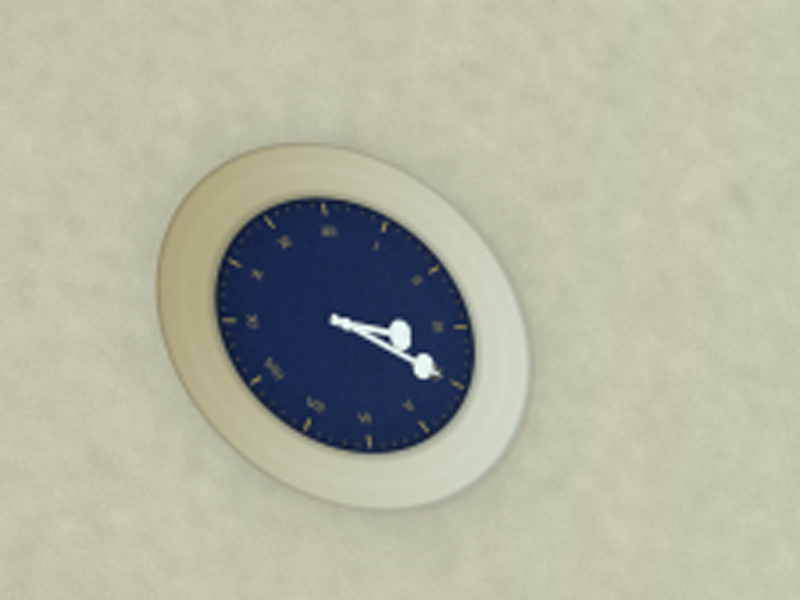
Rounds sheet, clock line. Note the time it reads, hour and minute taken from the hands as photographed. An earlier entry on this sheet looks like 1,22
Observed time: 3,20
